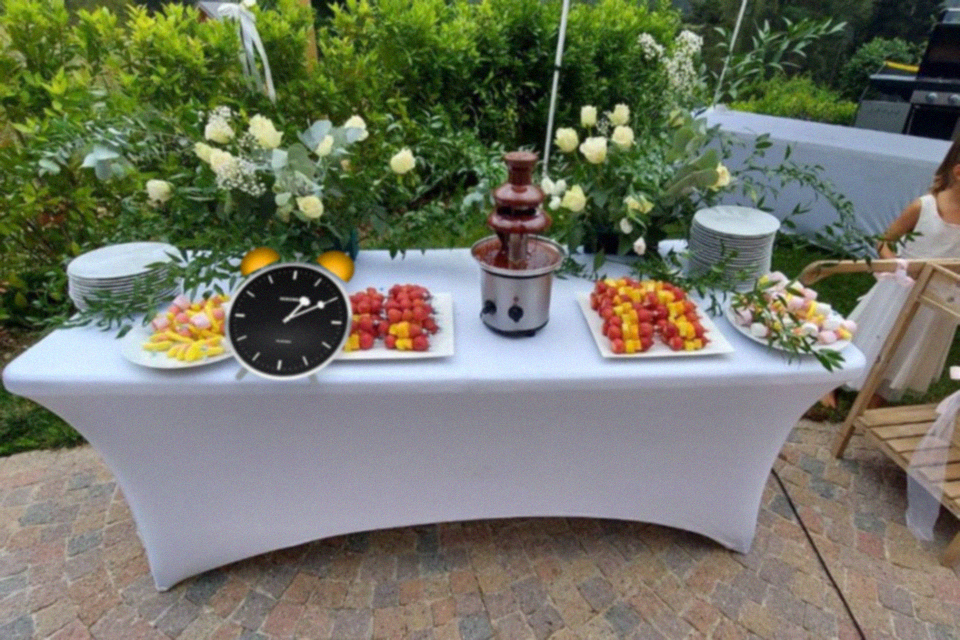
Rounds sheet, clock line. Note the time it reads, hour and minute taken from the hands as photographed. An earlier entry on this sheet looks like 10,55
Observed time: 1,10
